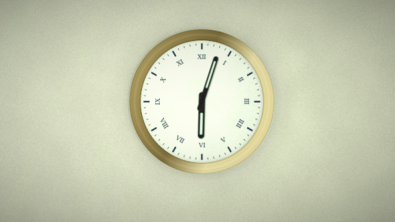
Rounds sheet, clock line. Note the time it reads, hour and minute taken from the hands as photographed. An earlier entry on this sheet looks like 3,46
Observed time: 6,03
